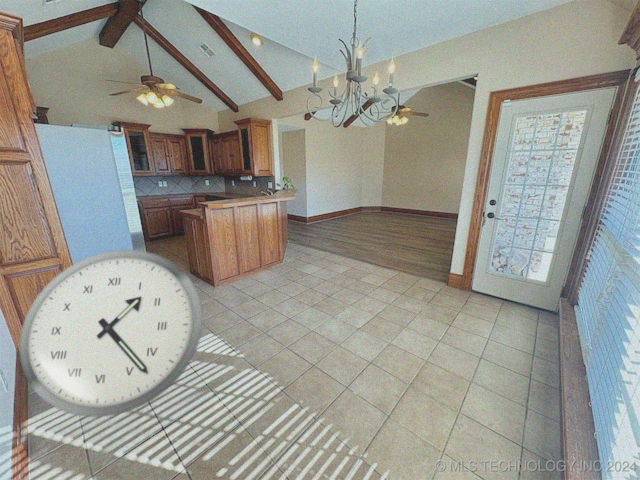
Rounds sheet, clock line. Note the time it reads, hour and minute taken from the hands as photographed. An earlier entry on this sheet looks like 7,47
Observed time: 1,23
